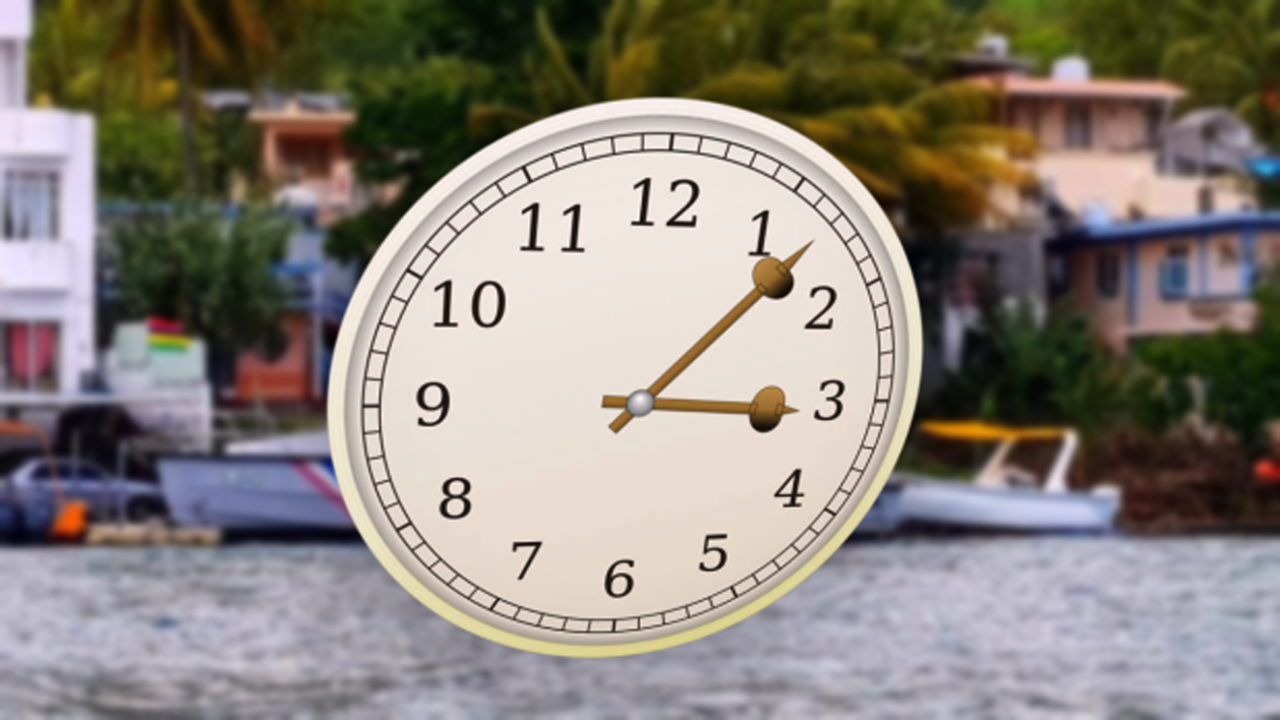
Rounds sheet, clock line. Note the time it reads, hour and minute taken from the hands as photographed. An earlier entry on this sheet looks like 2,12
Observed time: 3,07
